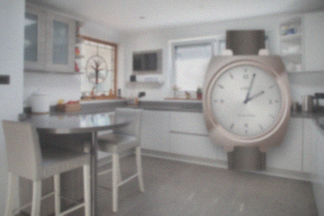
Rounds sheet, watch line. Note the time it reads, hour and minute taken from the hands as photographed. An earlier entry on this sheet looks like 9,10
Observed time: 2,03
